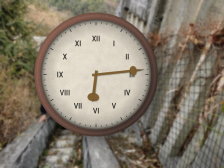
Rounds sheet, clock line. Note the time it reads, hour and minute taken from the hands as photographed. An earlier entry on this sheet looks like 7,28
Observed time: 6,14
